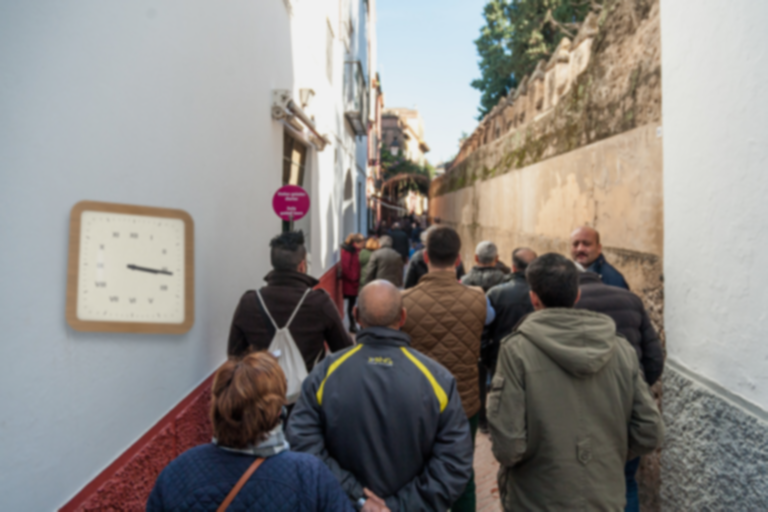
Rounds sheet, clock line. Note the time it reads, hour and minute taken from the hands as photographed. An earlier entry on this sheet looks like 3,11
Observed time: 3,16
